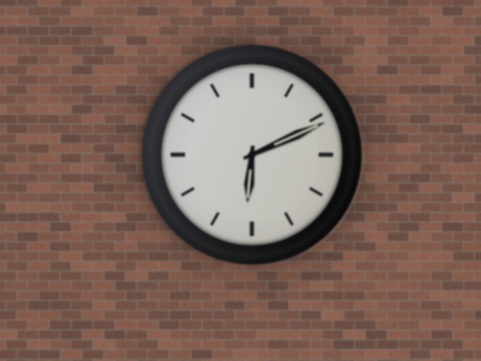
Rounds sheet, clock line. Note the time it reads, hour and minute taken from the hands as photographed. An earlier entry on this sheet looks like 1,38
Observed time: 6,11
